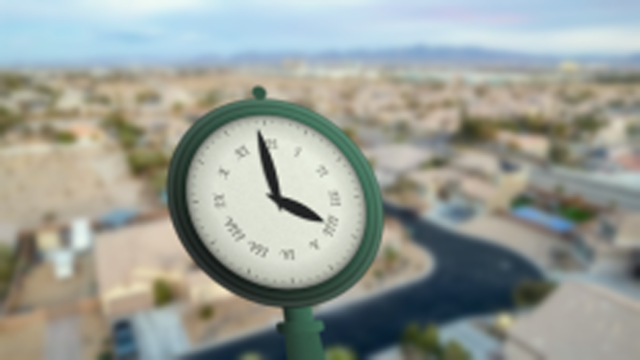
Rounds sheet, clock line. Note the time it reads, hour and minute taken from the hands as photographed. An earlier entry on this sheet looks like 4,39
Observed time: 3,59
